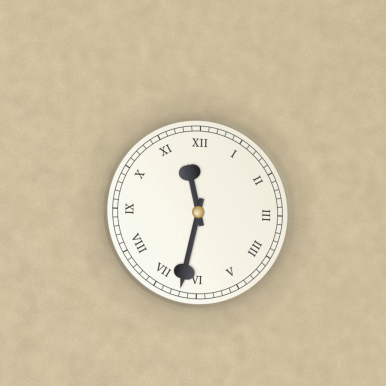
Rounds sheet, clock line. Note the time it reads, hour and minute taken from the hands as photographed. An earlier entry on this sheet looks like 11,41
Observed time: 11,32
